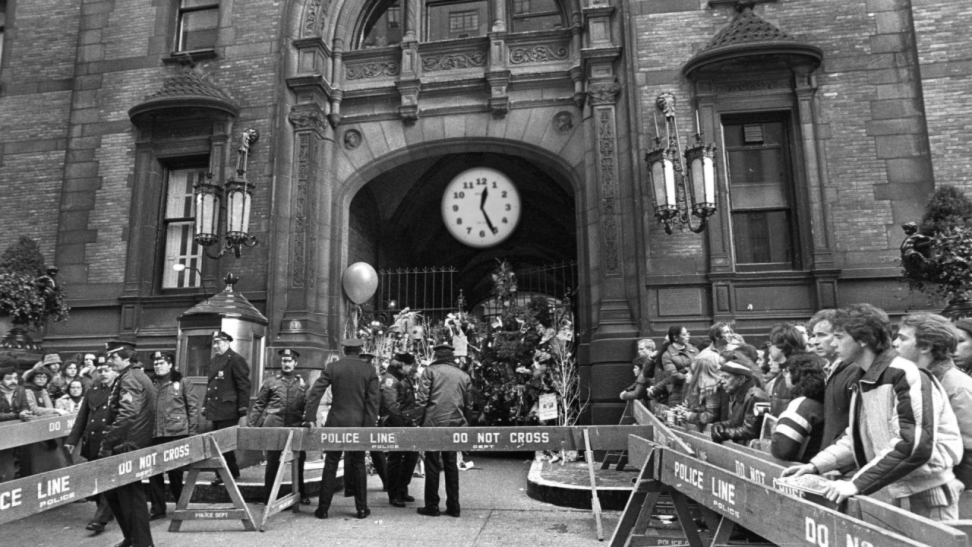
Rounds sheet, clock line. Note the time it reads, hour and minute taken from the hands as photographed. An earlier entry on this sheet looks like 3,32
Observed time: 12,26
